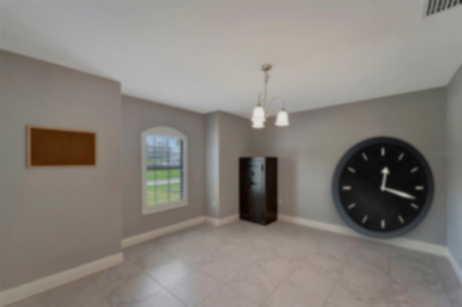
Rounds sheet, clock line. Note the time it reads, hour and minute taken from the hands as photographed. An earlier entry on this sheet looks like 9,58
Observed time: 12,18
